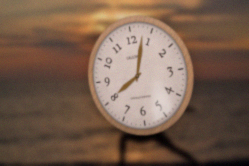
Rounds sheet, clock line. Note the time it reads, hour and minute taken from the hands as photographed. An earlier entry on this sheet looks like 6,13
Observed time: 8,03
